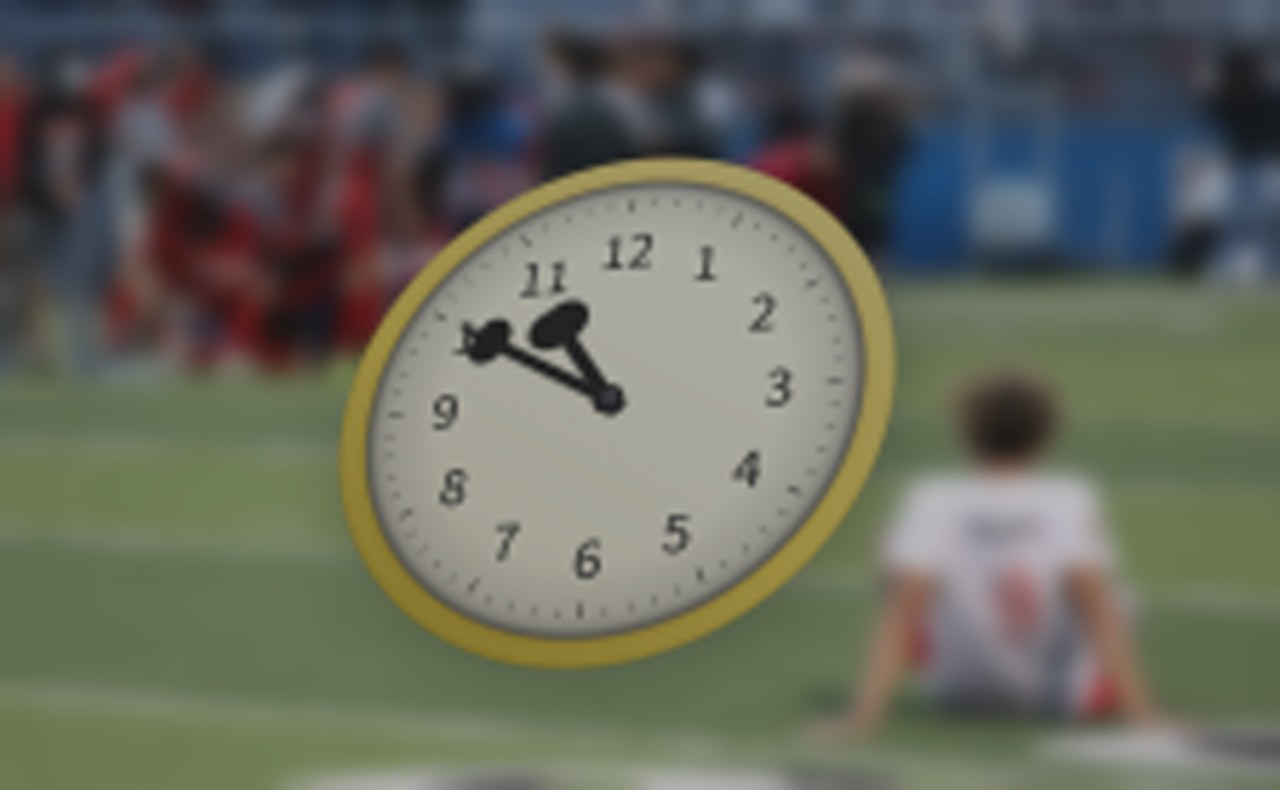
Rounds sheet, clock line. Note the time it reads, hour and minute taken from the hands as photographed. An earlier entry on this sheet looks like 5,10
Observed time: 10,50
